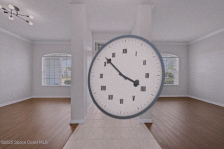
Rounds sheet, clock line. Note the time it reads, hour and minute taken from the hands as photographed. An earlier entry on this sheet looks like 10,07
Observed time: 3,52
